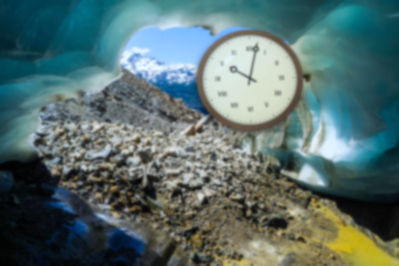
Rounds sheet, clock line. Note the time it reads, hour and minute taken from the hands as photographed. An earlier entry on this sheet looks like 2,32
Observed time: 10,02
